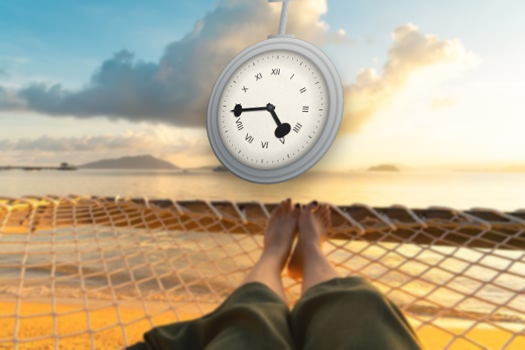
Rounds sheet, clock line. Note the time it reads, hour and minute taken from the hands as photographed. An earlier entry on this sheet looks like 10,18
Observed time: 4,44
